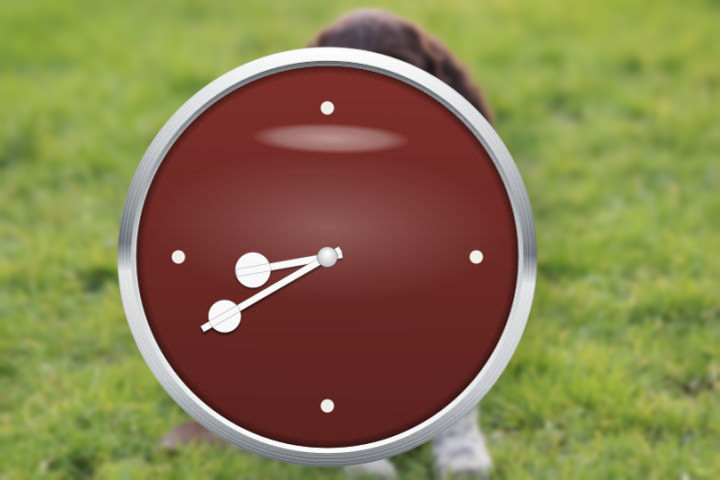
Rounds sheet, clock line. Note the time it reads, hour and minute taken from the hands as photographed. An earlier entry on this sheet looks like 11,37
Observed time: 8,40
